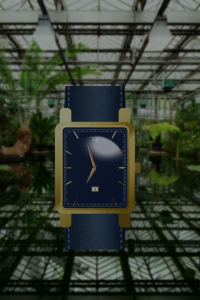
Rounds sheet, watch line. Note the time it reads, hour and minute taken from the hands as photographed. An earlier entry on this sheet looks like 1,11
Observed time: 6,57
